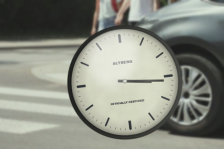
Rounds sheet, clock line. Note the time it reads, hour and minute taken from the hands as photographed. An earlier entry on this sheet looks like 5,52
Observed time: 3,16
